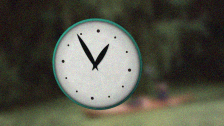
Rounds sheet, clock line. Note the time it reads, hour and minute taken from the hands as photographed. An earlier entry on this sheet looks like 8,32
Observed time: 12,54
